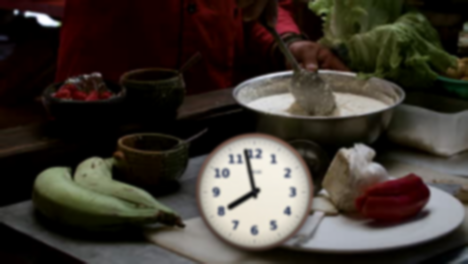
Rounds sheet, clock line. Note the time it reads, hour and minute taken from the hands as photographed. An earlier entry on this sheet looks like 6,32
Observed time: 7,58
